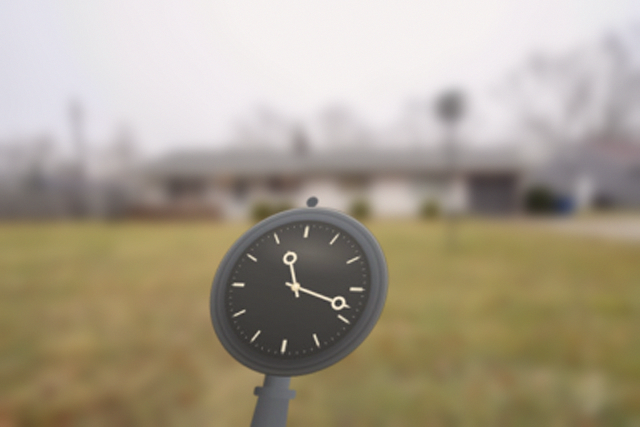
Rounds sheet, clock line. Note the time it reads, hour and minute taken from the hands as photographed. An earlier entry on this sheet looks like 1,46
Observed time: 11,18
